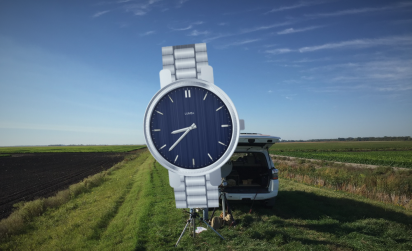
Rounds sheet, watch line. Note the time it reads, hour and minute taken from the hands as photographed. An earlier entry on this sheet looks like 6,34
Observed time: 8,38
